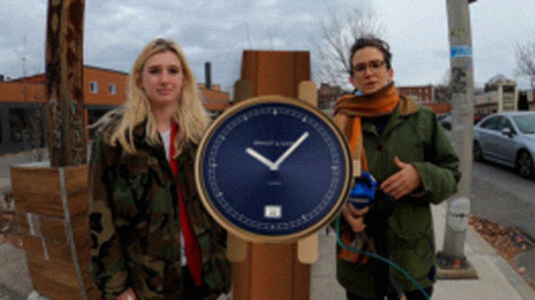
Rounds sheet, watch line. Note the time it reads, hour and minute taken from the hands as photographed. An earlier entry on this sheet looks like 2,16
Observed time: 10,07
